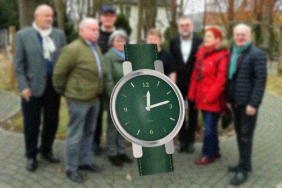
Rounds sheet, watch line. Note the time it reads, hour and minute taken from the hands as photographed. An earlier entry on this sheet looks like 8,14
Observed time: 12,13
